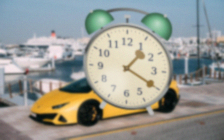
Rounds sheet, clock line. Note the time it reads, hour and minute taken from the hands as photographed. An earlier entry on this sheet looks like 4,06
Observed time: 1,20
